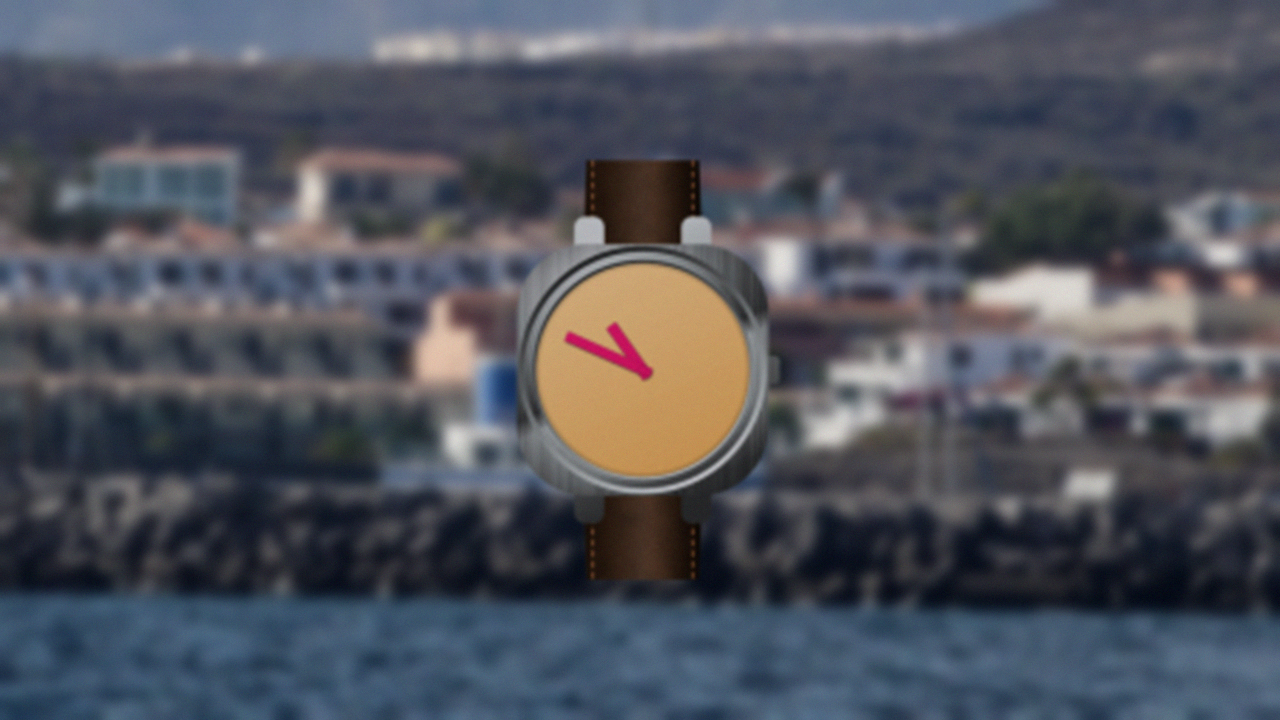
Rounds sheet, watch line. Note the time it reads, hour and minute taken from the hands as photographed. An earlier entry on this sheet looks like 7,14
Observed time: 10,49
